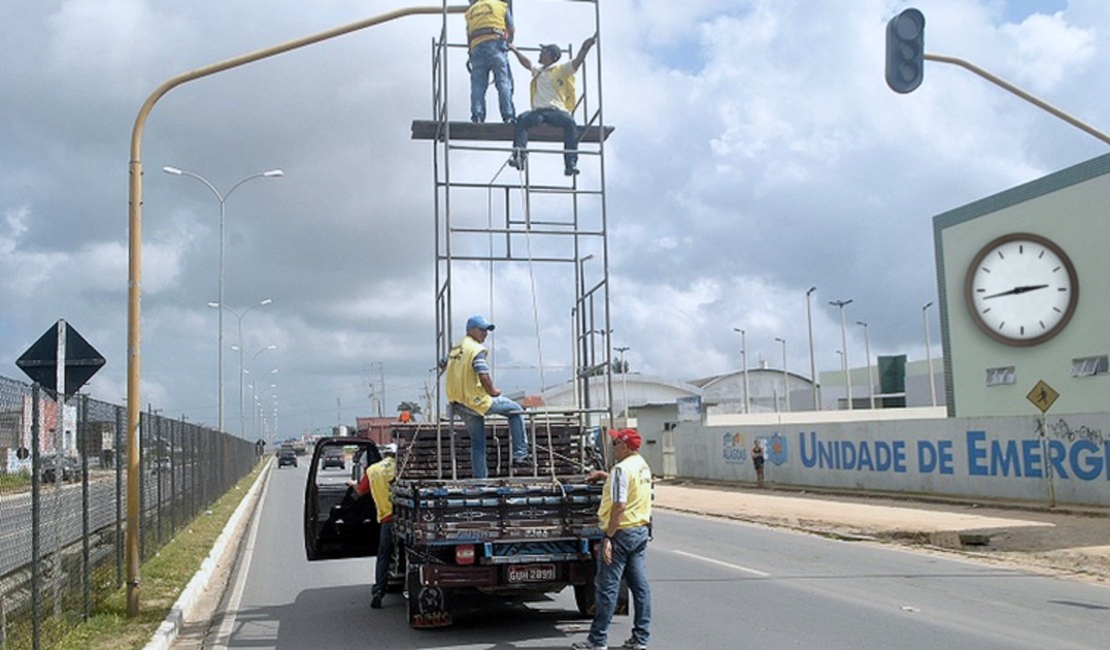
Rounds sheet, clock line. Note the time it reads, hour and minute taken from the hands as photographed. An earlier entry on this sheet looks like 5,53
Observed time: 2,43
